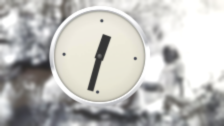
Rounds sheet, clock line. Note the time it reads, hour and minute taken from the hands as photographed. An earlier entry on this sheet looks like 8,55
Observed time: 12,32
